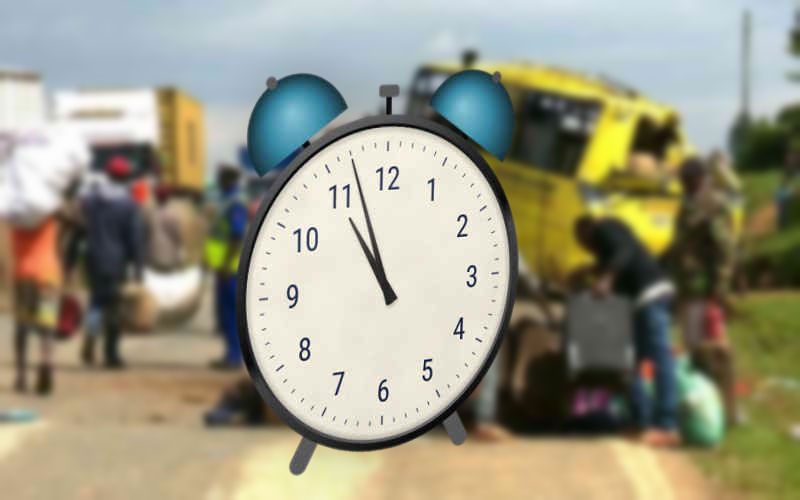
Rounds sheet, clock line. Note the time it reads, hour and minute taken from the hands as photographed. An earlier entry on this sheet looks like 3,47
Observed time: 10,57
